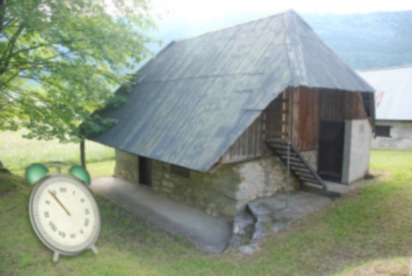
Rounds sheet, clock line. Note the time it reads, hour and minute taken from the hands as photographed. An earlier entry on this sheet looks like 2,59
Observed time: 10,54
